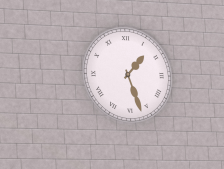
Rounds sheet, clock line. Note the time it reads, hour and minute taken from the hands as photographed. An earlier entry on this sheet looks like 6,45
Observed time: 1,27
